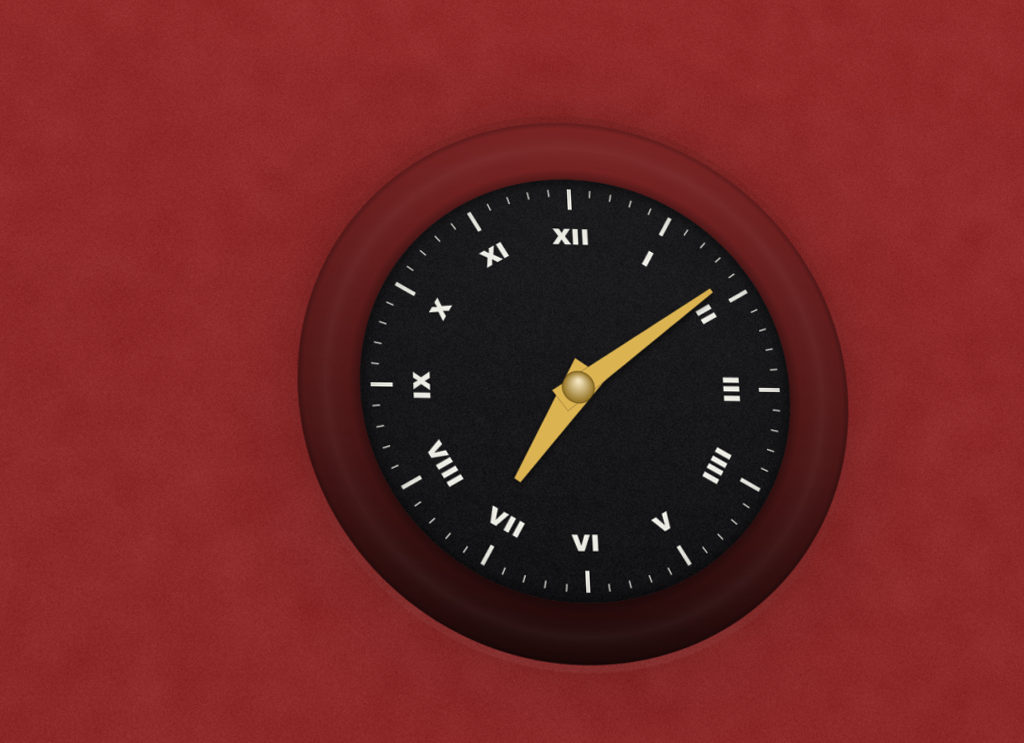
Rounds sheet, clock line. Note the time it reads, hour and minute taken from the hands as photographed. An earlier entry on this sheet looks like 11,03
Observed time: 7,09
